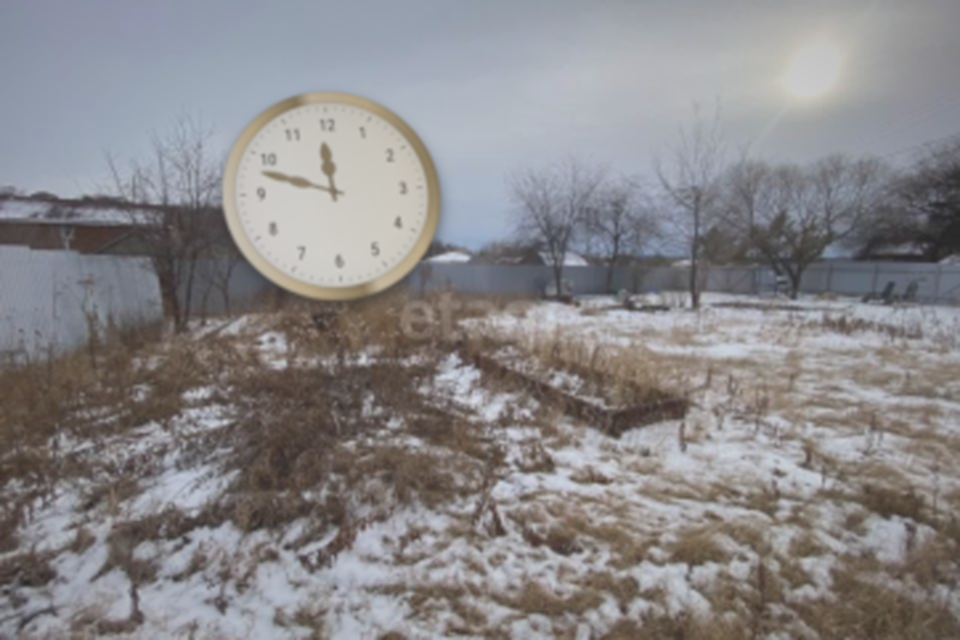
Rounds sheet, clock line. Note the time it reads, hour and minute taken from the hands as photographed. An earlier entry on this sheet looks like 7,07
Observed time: 11,48
